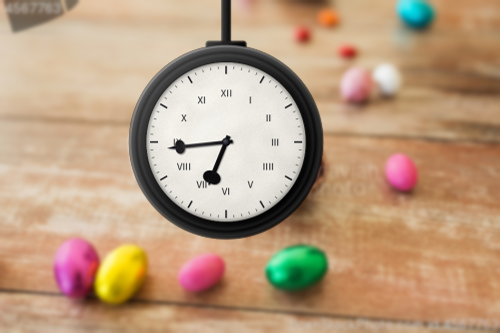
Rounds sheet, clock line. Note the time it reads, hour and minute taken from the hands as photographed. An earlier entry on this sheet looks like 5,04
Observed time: 6,44
